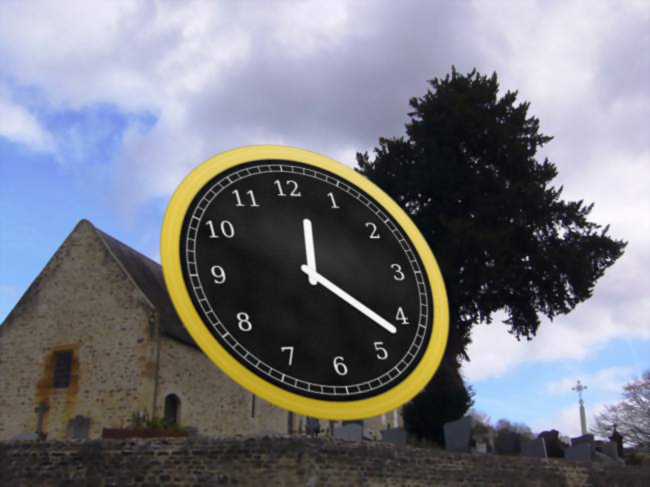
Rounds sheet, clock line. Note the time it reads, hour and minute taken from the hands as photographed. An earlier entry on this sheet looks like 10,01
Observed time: 12,22
